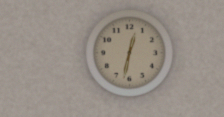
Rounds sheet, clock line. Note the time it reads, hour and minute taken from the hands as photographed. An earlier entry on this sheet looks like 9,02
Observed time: 12,32
